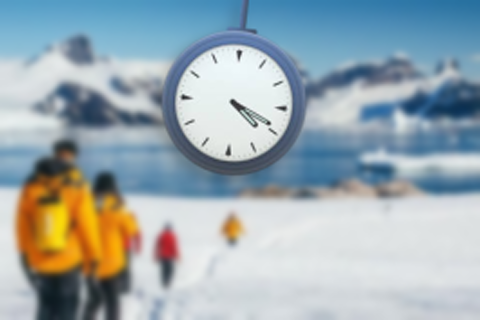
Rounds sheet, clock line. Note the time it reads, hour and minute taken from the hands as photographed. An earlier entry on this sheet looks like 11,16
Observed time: 4,19
